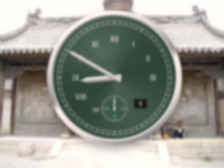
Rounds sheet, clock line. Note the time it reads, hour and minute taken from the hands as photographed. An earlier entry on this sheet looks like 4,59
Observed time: 8,50
